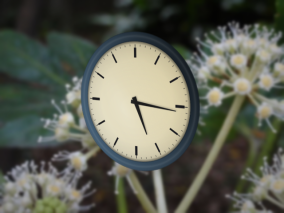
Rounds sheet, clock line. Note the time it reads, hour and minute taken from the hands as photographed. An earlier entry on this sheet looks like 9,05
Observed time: 5,16
